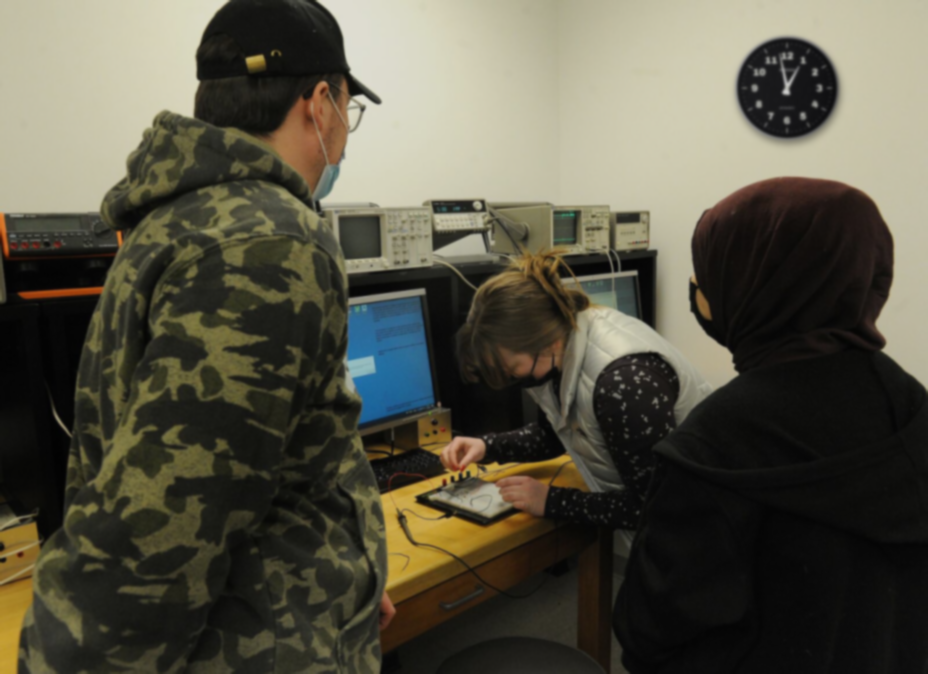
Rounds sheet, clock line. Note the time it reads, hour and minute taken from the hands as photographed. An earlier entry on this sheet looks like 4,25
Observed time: 12,58
